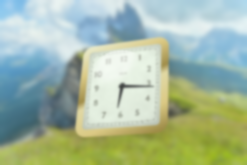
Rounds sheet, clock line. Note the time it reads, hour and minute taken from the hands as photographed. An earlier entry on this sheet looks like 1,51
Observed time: 6,16
